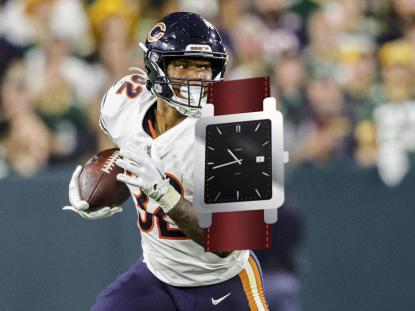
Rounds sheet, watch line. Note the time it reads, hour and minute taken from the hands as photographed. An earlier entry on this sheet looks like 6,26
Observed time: 10,43
